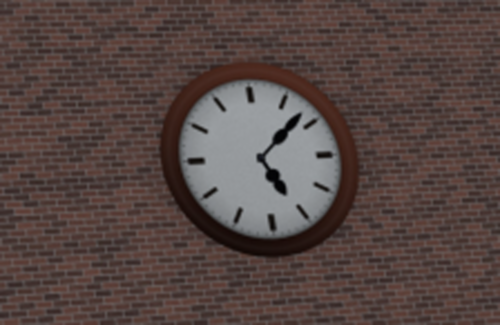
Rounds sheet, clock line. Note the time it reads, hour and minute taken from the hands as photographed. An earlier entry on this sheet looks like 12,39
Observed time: 5,08
